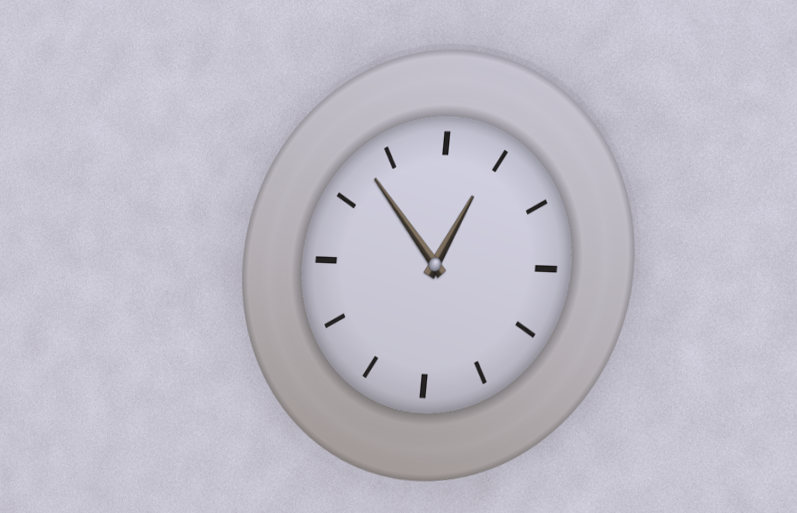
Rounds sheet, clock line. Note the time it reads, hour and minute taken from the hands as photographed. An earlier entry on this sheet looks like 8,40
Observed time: 12,53
